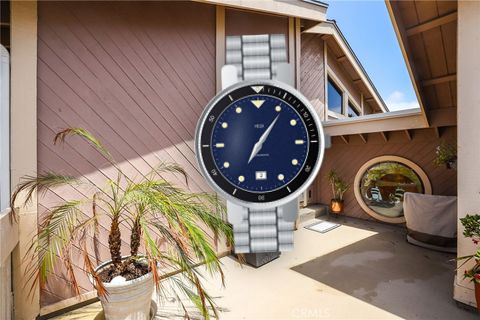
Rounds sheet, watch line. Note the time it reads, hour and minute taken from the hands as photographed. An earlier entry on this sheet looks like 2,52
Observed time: 7,06
